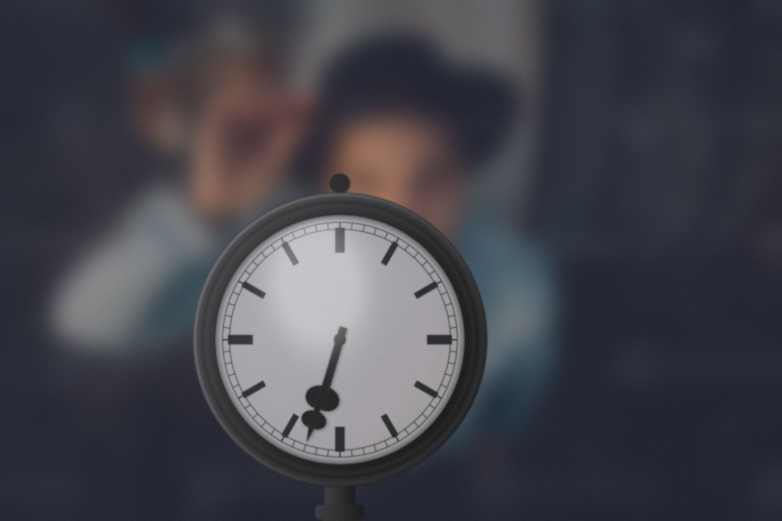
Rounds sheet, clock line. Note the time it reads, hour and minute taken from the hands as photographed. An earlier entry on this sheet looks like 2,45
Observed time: 6,33
